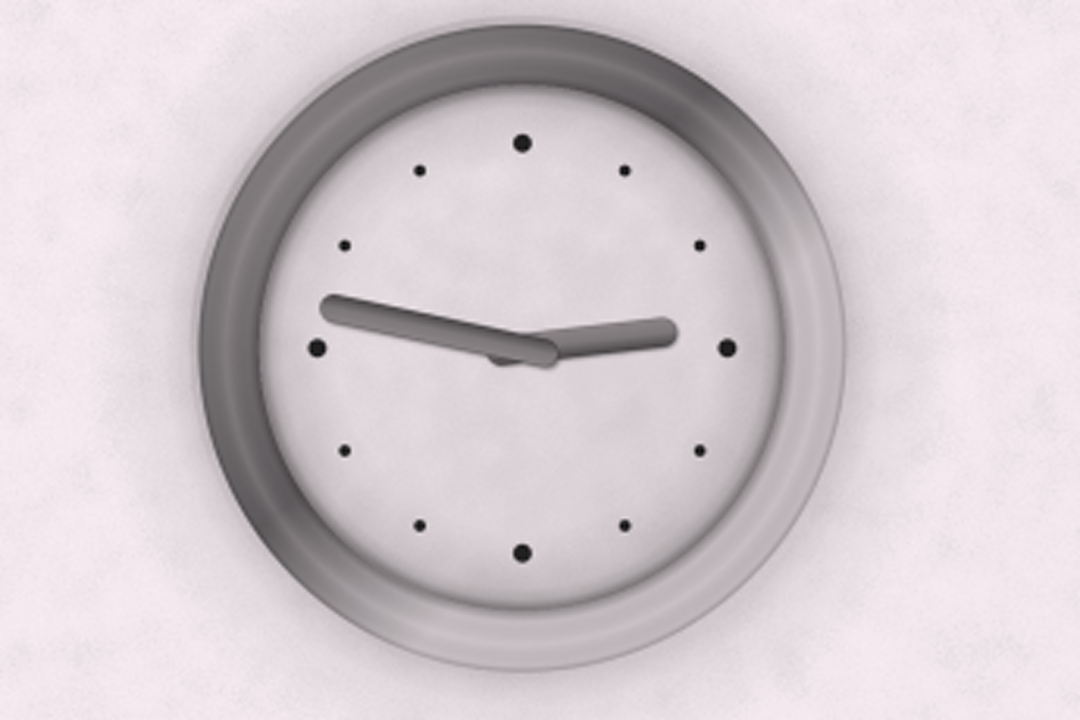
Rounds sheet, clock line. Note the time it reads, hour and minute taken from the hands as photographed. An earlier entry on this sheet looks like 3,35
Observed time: 2,47
